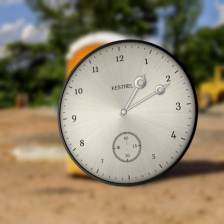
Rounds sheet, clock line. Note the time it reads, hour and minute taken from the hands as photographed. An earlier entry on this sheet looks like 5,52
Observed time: 1,11
